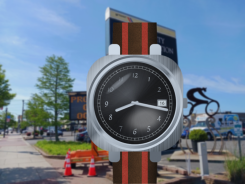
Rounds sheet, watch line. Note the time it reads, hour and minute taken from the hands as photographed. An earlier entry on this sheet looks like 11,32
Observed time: 8,17
